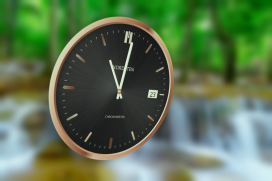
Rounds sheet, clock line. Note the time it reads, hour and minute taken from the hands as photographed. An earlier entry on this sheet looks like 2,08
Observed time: 11,01
